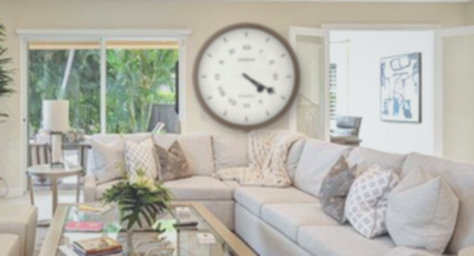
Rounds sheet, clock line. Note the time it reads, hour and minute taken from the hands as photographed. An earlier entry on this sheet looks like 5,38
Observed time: 4,20
